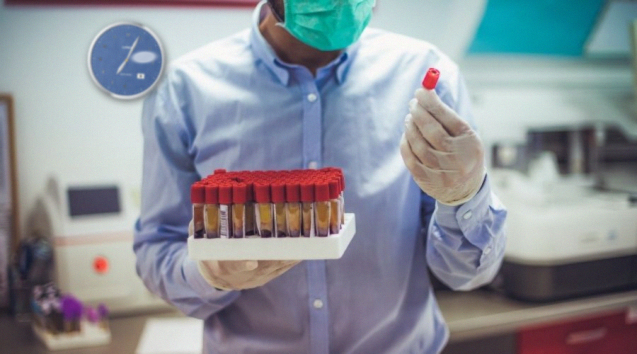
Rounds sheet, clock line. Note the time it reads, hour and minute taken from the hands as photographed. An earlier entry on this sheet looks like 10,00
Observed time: 7,04
